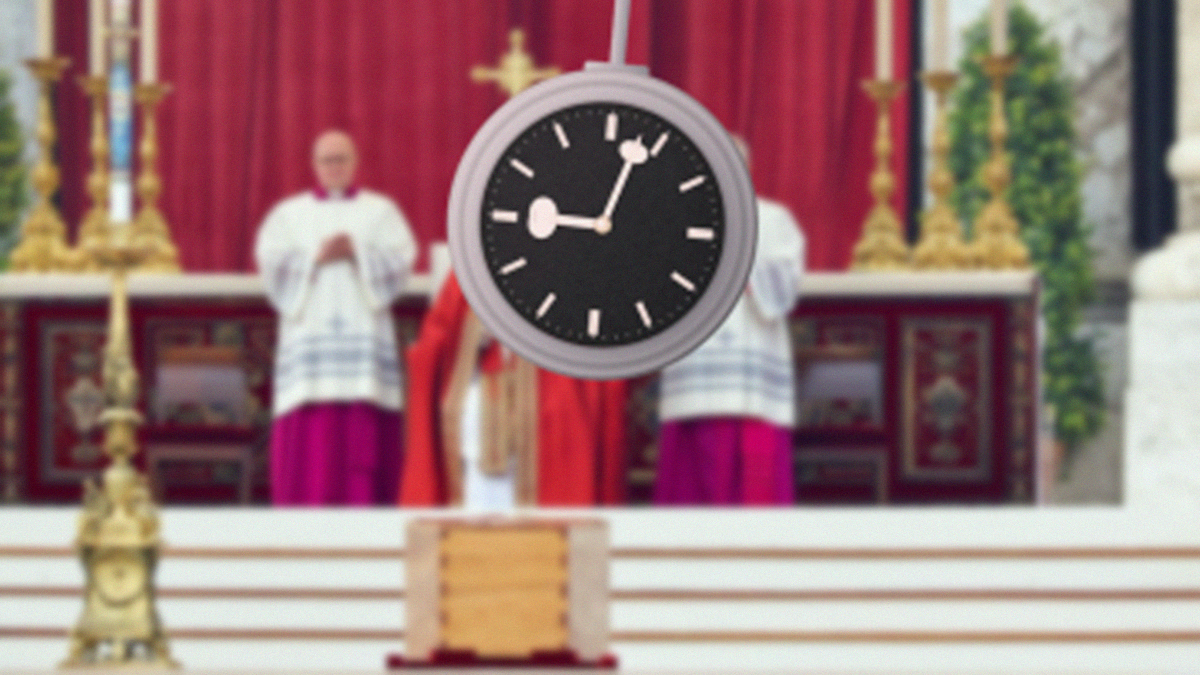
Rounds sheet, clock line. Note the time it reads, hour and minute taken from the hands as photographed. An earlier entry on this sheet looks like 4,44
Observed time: 9,03
